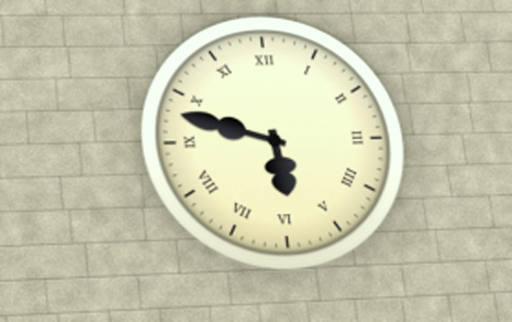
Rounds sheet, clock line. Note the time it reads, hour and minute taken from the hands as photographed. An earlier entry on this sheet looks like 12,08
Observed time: 5,48
